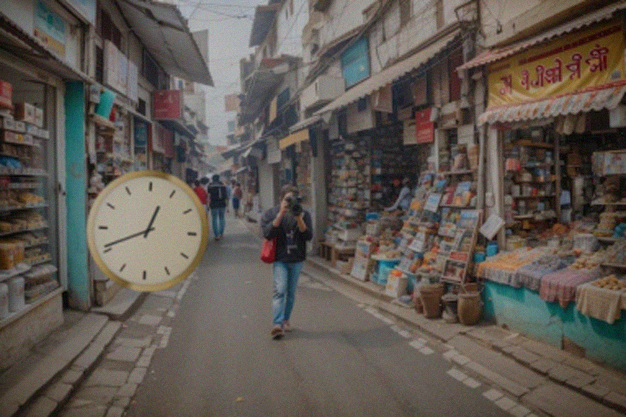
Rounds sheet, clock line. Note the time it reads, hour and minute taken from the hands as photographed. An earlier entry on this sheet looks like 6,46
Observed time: 12,41
